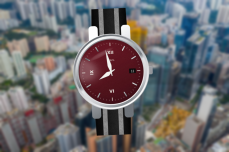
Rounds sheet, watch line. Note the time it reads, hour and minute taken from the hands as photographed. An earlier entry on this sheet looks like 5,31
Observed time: 7,58
